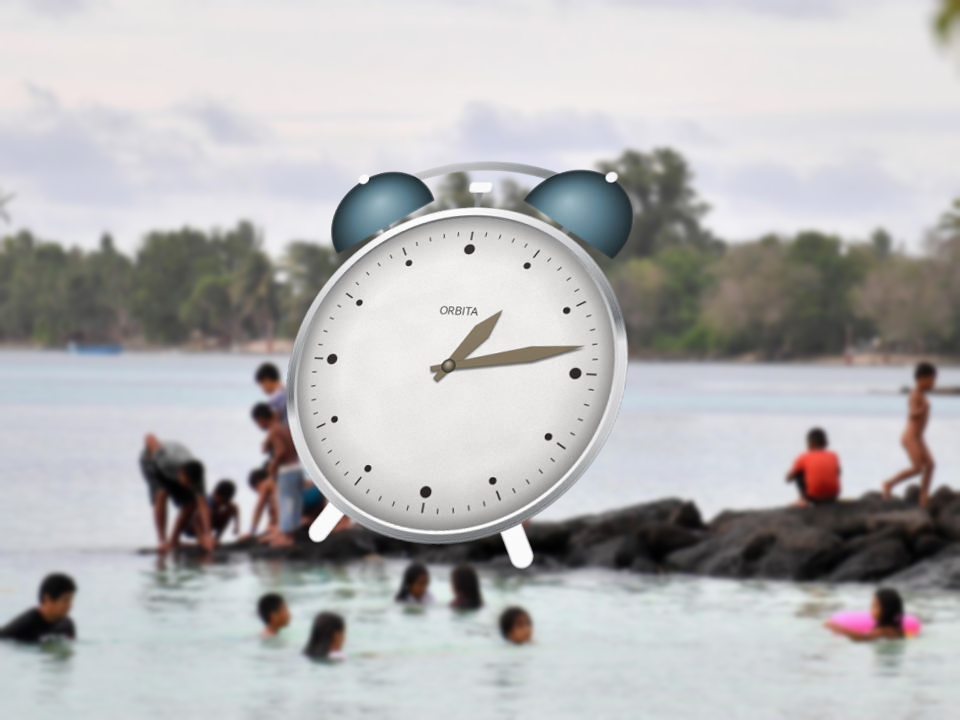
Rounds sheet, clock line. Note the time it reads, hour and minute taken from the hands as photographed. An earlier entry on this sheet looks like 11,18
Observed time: 1,13
